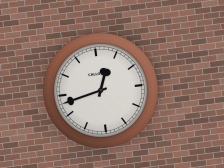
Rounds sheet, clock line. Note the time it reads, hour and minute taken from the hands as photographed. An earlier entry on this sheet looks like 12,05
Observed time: 12,43
